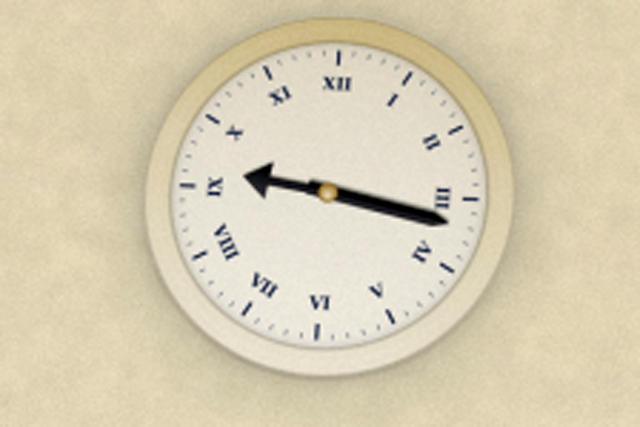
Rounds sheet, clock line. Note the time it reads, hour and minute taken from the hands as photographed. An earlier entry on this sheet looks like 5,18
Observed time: 9,17
